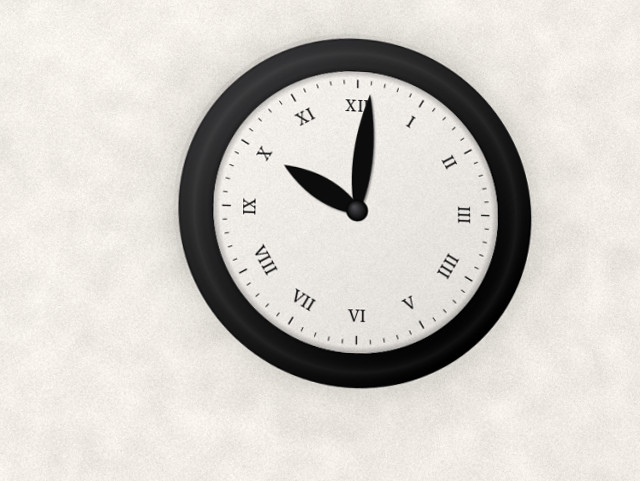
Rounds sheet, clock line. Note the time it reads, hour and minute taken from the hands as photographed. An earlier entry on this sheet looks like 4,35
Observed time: 10,01
